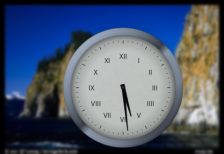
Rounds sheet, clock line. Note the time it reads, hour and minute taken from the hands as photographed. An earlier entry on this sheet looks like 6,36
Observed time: 5,29
